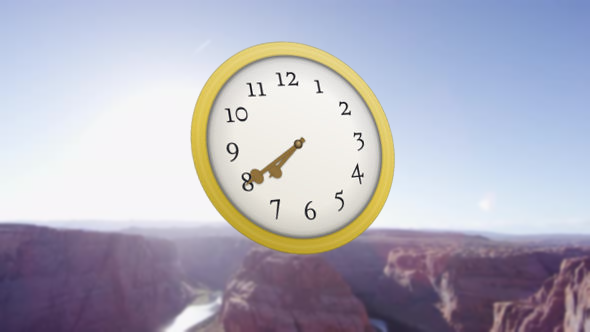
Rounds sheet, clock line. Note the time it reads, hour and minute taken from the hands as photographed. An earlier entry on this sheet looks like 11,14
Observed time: 7,40
